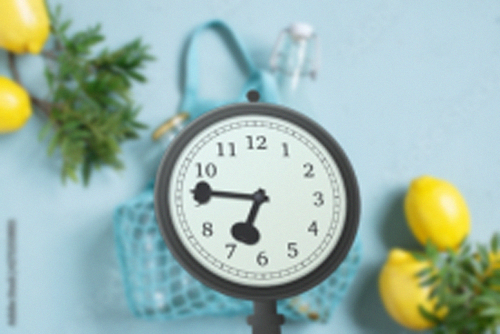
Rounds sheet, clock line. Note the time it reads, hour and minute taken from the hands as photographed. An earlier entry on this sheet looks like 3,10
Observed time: 6,46
